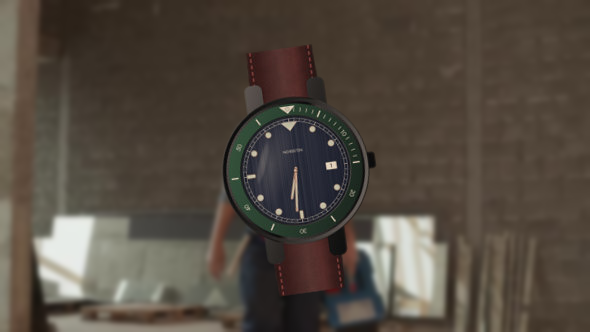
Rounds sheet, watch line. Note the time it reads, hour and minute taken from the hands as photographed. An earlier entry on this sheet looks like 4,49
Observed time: 6,31
